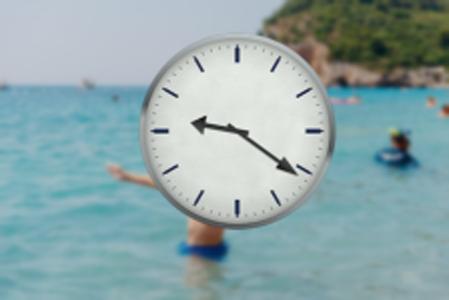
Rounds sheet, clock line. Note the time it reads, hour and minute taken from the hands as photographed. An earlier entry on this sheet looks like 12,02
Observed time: 9,21
